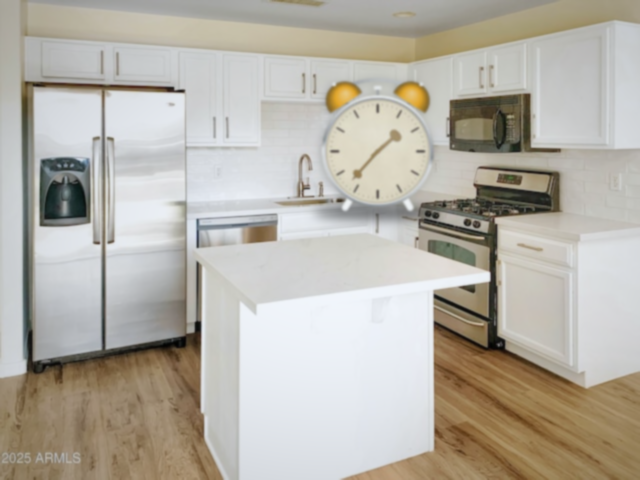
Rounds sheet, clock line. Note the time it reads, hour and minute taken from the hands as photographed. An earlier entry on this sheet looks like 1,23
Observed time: 1,37
